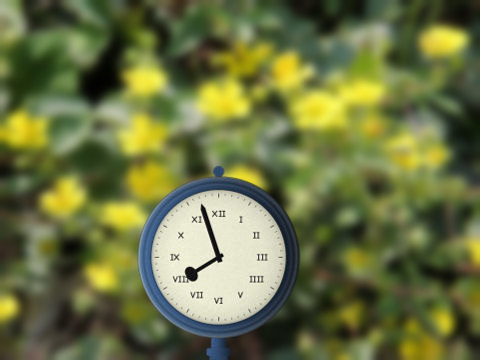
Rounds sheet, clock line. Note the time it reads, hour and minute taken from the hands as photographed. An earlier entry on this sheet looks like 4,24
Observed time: 7,57
